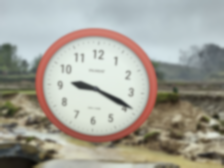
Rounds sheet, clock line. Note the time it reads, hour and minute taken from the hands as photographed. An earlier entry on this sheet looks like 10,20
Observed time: 9,19
